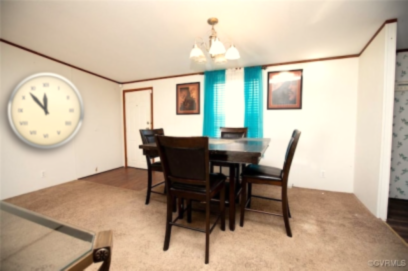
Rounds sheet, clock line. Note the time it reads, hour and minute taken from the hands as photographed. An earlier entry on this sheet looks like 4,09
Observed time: 11,53
